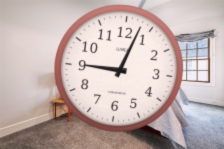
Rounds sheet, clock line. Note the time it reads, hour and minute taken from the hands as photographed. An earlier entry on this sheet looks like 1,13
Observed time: 9,03
